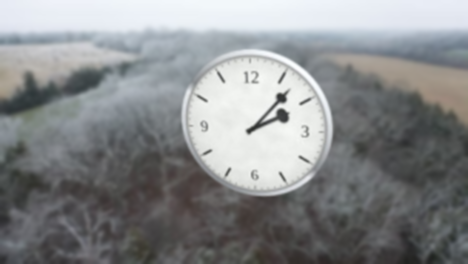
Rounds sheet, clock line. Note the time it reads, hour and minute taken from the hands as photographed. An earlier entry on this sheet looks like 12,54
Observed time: 2,07
